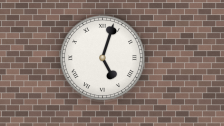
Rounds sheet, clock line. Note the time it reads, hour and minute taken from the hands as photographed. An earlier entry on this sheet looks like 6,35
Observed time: 5,03
